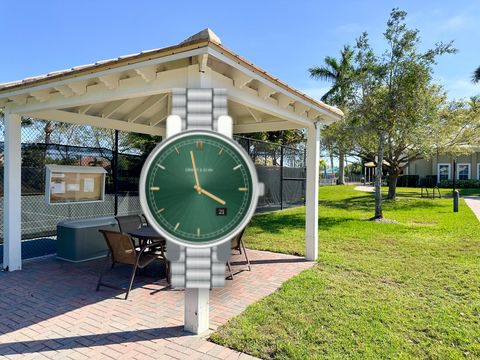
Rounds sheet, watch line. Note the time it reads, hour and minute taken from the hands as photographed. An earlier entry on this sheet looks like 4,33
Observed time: 3,58
